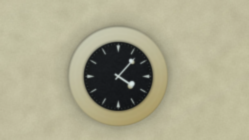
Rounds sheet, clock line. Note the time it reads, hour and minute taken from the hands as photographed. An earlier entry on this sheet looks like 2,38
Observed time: 4,07
